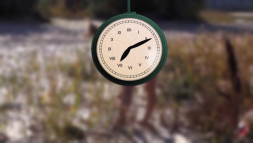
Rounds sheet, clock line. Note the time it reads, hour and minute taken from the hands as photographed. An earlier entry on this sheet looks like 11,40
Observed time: 7,11
